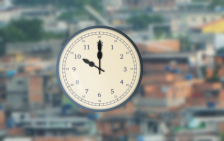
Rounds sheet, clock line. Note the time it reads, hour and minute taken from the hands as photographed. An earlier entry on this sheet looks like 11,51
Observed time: 10,00
